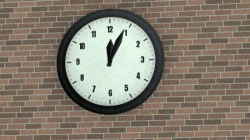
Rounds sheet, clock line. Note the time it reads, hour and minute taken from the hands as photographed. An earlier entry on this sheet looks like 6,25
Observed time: 12,04
